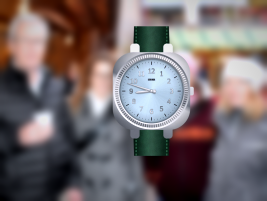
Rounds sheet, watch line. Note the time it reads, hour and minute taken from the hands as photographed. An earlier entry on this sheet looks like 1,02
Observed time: 8,48
